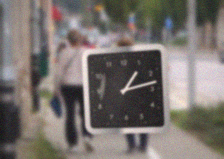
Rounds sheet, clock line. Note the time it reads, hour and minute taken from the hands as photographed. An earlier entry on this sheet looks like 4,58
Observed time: 1,13
